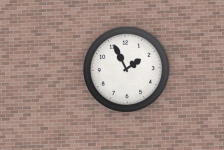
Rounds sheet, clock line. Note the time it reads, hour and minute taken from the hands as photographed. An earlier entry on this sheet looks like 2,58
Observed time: 1,56
